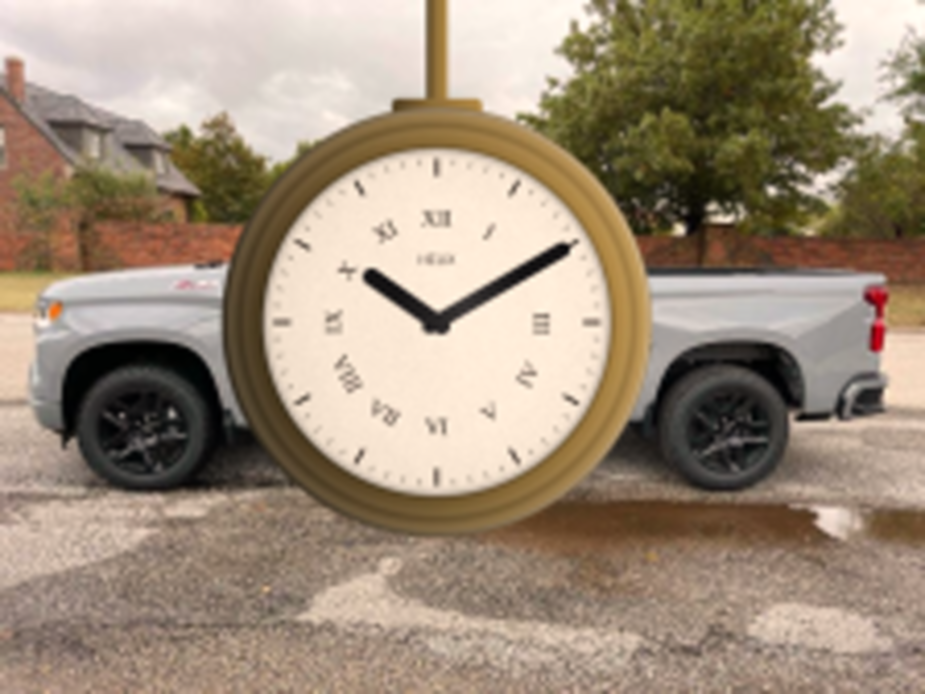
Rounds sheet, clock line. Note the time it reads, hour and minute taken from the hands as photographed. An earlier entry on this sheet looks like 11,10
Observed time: 10,10
